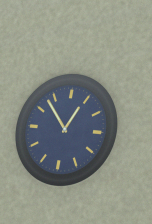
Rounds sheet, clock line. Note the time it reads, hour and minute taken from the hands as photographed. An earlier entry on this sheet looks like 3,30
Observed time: 12,53
